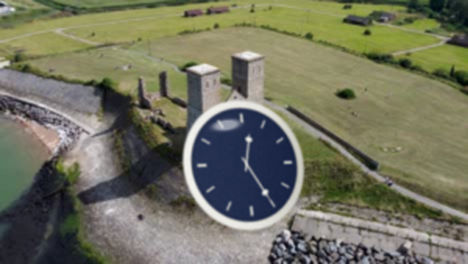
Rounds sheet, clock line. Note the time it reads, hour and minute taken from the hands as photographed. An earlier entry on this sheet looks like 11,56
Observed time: 12,25
